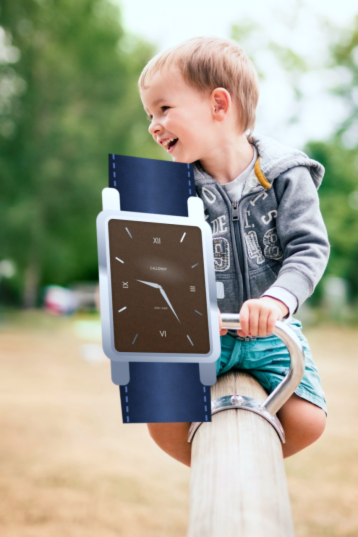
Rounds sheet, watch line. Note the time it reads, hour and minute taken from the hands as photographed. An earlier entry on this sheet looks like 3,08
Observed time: 9,25
